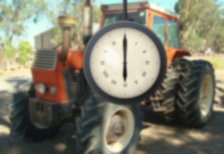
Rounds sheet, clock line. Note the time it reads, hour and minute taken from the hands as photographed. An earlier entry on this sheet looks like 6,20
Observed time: 6,00
